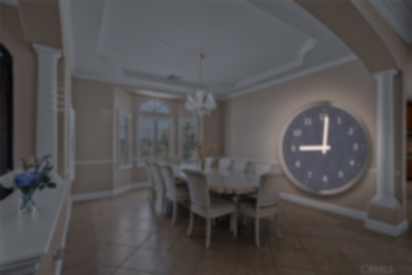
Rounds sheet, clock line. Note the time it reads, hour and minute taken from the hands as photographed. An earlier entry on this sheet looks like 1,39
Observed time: 9,01
